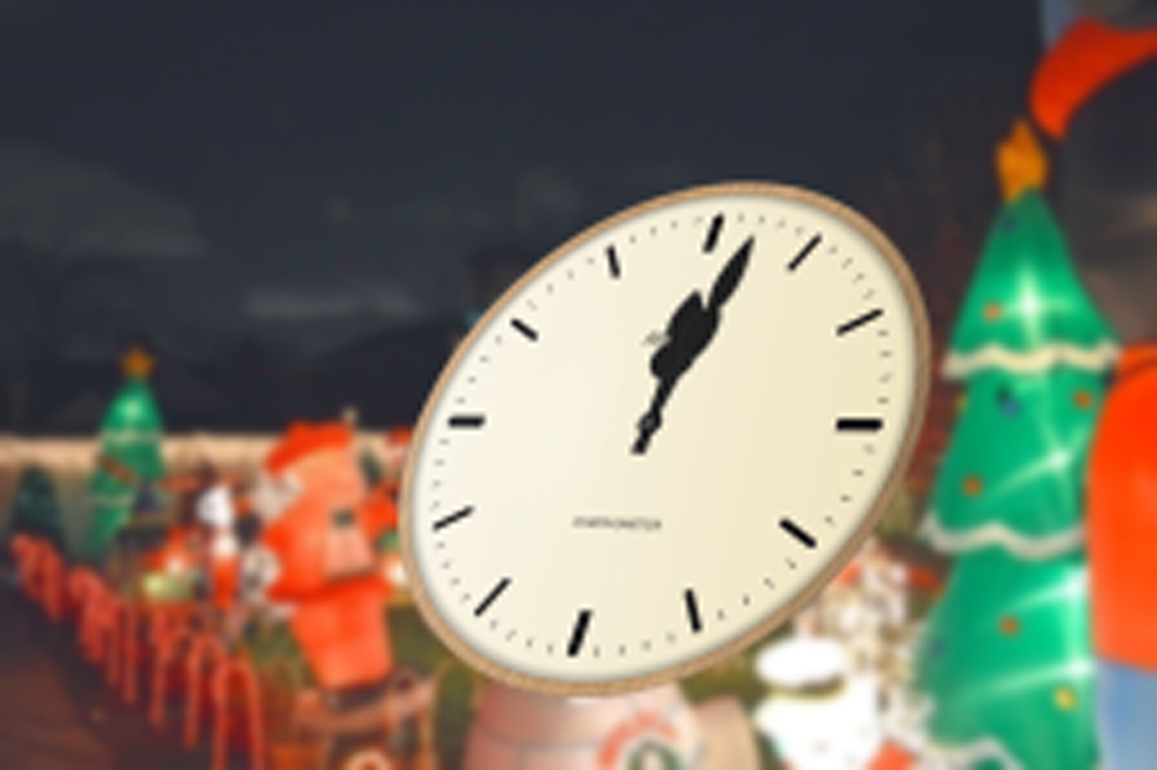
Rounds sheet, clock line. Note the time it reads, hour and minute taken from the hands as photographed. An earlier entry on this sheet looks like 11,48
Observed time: 12,02
